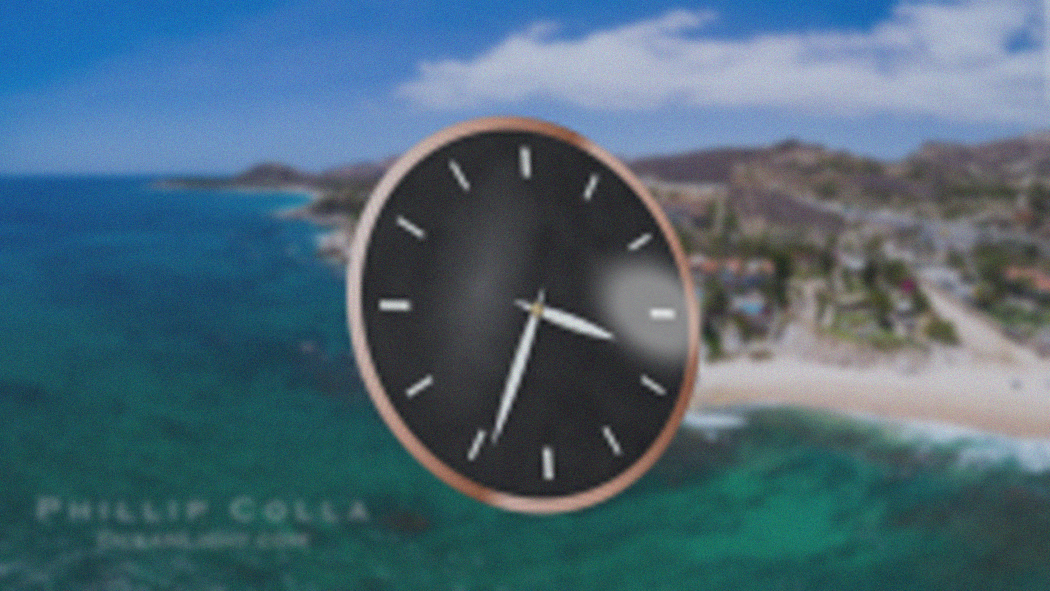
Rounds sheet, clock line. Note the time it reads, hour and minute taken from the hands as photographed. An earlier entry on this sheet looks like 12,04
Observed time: 3,34
